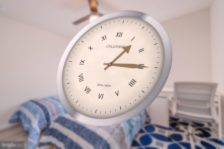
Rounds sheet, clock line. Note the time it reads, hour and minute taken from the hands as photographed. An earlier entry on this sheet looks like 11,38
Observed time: 1,15
